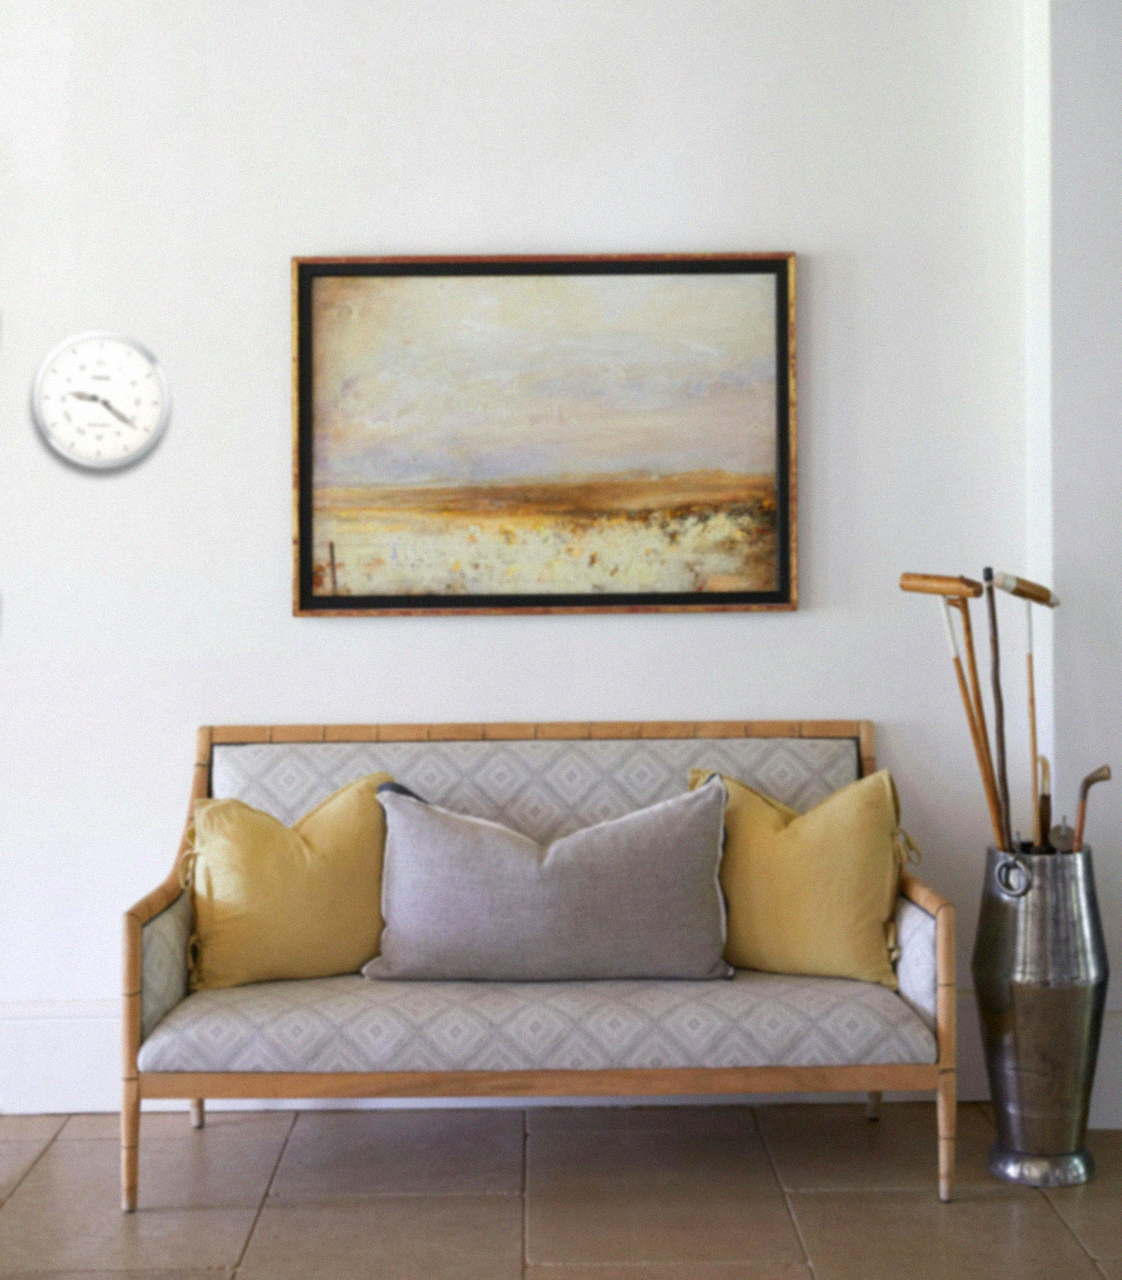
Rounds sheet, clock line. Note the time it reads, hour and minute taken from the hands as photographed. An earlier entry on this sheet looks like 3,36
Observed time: 9,21
